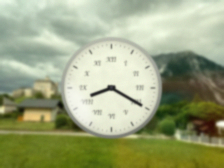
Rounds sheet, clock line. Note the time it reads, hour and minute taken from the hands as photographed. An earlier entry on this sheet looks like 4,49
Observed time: 8,20
